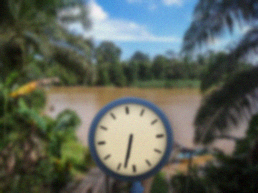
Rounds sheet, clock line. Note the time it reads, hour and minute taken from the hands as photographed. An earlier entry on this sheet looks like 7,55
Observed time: 6,33
